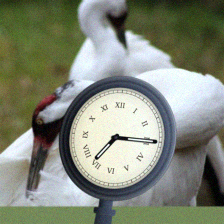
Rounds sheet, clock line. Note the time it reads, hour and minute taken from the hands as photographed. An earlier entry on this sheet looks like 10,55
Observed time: 7,15
